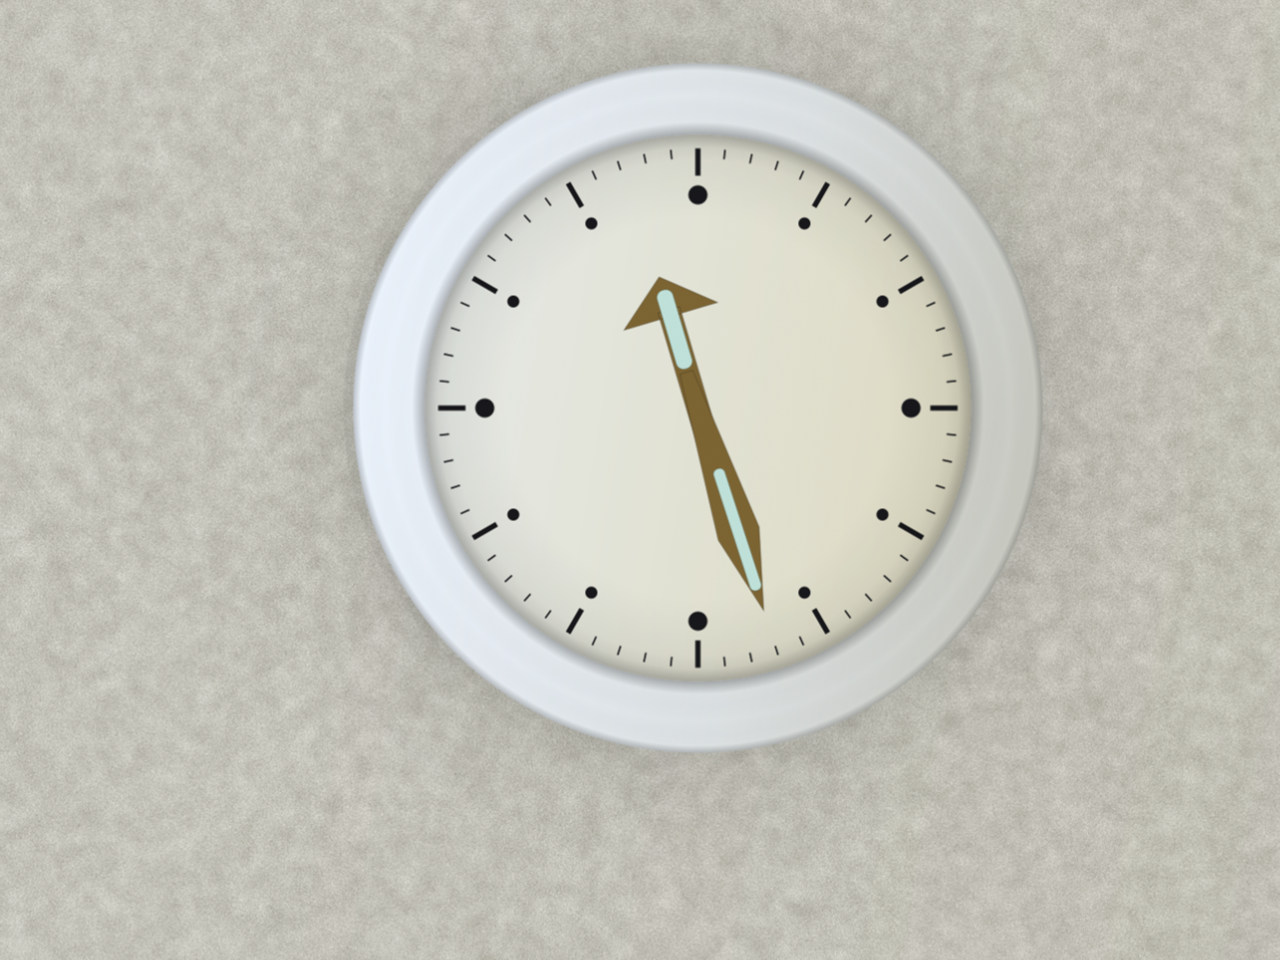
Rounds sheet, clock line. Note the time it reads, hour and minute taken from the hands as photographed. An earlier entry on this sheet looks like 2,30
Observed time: 11,27
